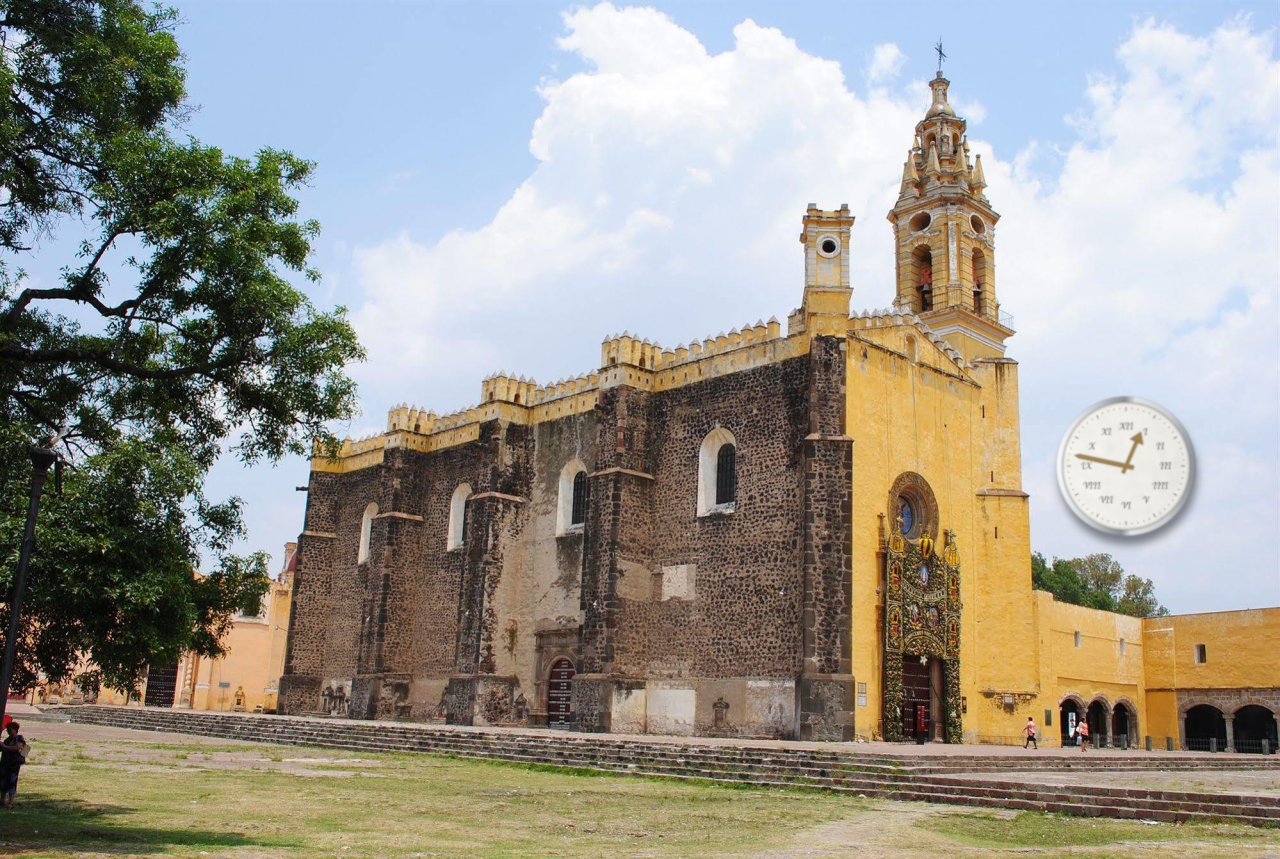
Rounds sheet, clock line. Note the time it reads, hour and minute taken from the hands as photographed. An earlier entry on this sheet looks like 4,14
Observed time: 12,47
